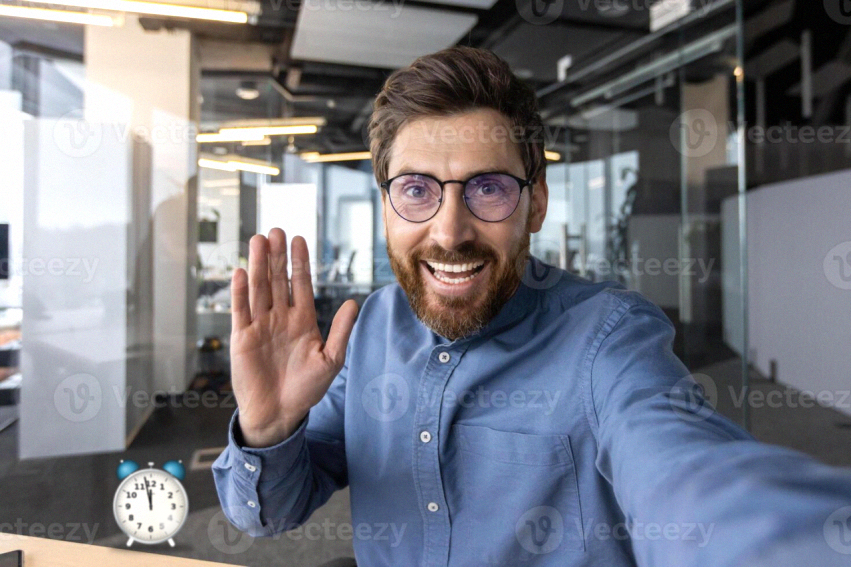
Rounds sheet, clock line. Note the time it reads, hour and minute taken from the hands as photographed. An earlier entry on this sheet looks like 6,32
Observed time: 11,58
